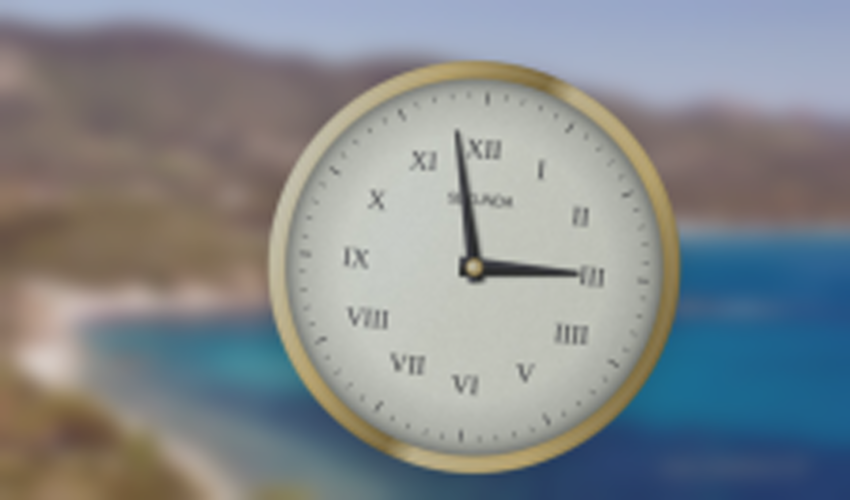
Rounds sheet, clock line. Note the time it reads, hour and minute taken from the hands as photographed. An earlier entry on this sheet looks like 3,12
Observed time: 2,58
